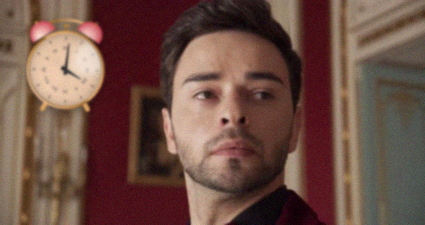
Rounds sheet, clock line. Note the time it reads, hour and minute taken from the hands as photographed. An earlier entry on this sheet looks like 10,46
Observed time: 4,01
